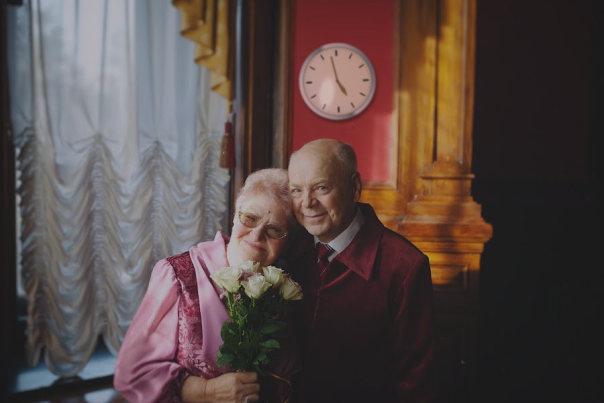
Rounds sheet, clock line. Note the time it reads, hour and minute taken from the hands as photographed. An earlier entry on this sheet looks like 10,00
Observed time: 4,58
